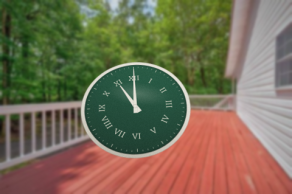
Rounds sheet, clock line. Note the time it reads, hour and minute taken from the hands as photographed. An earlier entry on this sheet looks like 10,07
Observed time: 11,00
